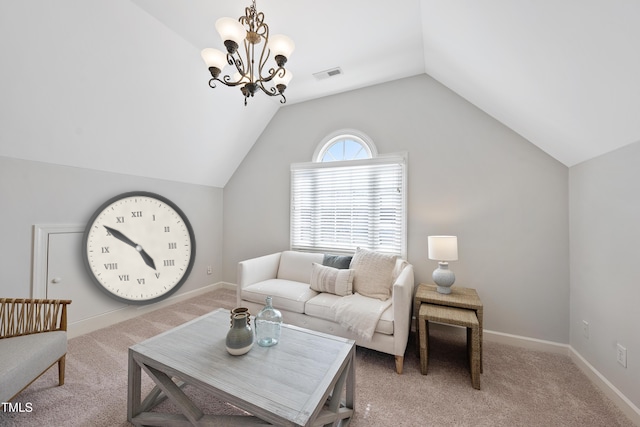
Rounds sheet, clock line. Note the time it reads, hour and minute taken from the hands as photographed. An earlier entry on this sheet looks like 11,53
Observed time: 4,51
